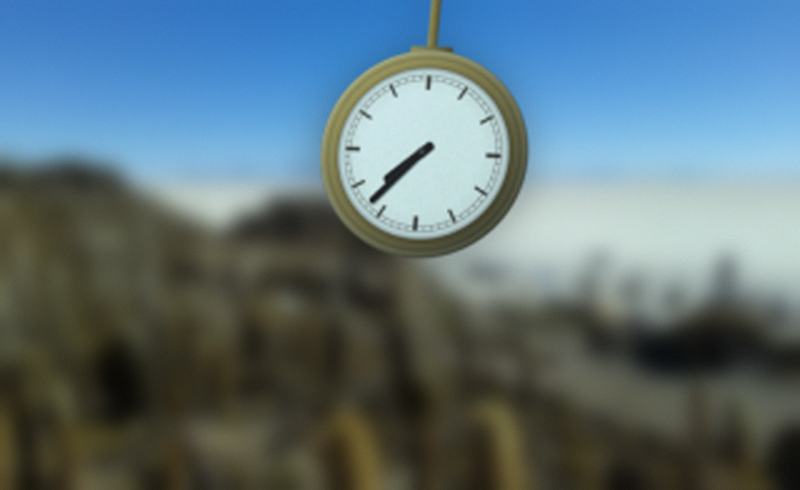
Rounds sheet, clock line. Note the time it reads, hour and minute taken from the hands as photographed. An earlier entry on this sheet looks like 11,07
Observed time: 7,37
